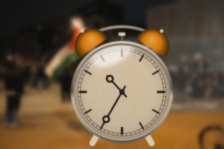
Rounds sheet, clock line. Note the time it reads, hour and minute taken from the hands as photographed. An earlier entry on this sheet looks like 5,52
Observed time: 10,35
